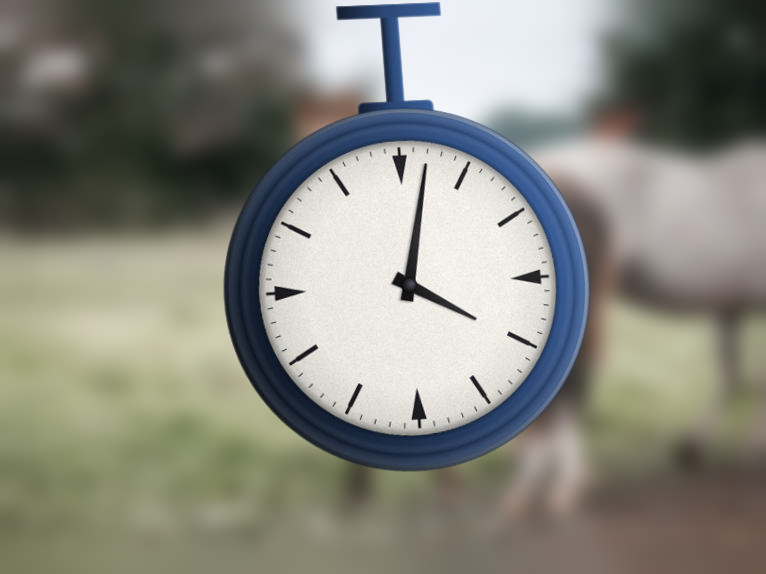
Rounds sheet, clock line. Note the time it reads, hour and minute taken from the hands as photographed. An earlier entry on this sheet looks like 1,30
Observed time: 4,02
